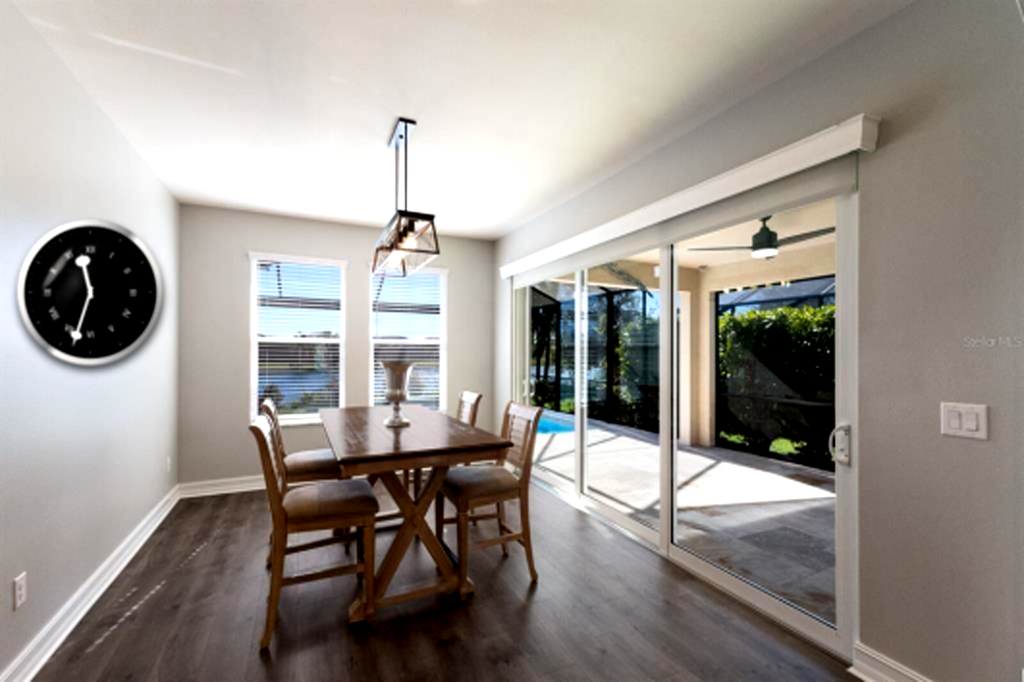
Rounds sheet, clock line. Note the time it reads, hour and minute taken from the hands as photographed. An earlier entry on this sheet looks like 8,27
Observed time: 11,33
